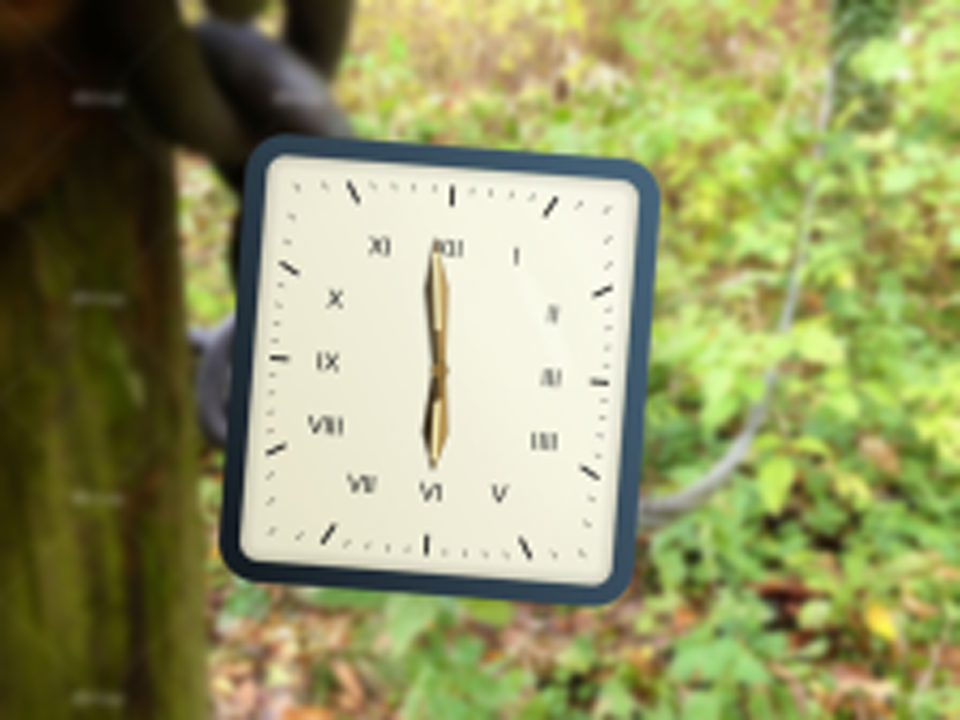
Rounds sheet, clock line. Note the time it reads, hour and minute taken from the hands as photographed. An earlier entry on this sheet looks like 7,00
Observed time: 5,59
